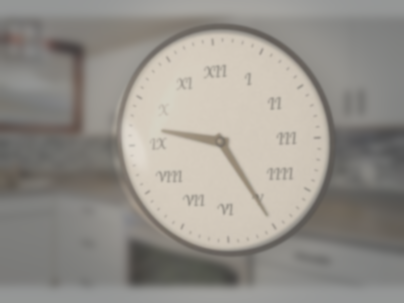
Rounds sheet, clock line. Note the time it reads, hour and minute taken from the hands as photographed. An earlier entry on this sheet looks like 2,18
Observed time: 9,25
